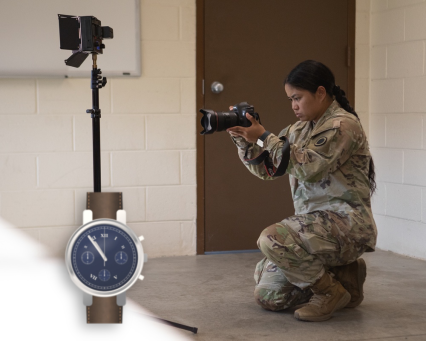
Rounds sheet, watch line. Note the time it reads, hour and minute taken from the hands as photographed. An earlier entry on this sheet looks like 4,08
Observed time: 10,54
